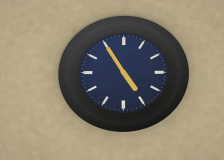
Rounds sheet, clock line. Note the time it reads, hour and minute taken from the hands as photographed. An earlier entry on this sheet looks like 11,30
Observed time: 4,55
